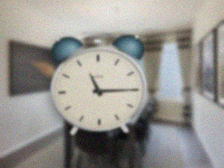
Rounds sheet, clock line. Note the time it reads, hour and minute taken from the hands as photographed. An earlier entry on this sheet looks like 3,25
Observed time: 11,15
